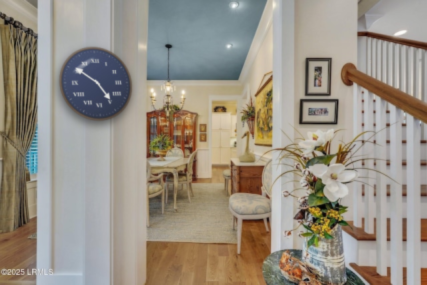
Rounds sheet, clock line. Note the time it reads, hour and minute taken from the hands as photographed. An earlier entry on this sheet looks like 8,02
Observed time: 4,51
